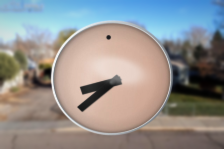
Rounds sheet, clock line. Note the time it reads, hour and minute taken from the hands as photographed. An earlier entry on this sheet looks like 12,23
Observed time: 8,39
